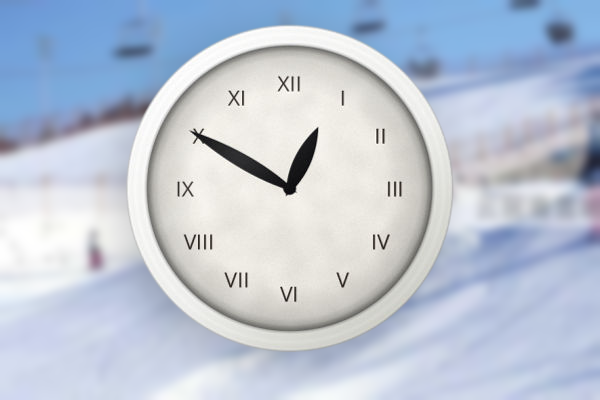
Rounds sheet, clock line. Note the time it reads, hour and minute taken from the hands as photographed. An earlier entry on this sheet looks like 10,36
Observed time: 12,50
